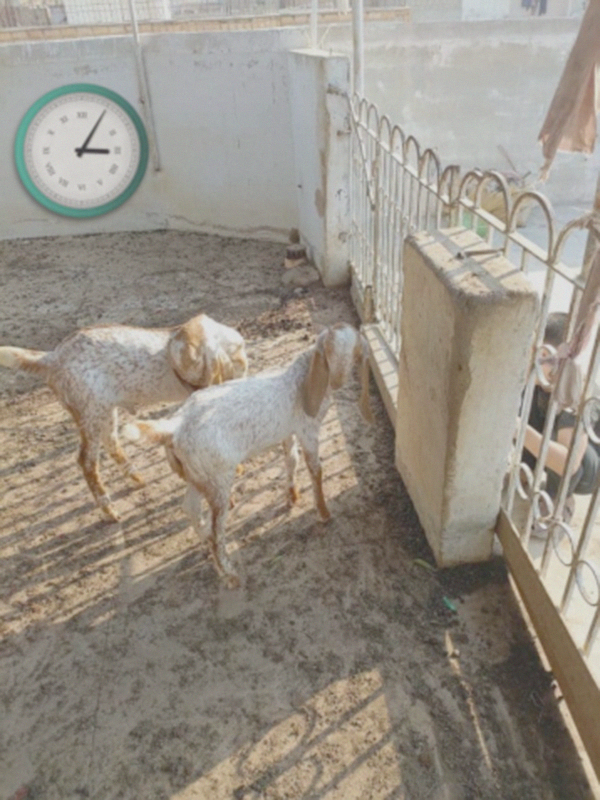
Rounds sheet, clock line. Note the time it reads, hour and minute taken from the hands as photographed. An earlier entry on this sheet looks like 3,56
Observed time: 3,05
